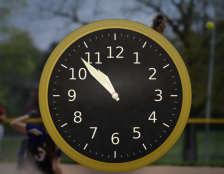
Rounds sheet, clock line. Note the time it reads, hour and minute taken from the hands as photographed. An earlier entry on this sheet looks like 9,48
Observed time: 10,53
